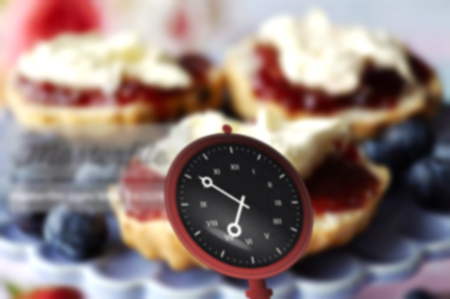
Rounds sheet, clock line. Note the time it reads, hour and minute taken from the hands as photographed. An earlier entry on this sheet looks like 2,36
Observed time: 6,51
